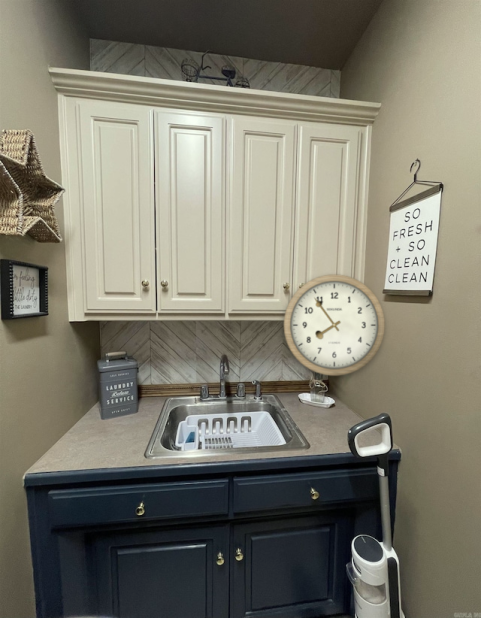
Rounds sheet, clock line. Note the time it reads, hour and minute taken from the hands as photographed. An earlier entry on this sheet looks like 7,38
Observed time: 7,54
